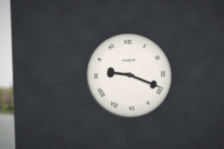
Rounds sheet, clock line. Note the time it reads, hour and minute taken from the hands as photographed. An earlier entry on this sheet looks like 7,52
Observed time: 9,19
